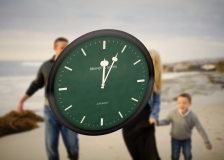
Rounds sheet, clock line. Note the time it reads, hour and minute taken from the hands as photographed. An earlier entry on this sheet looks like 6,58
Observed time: 12,04
